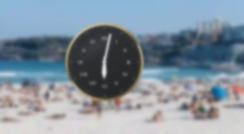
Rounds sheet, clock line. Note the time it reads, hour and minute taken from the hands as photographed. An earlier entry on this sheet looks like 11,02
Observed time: 6,02
